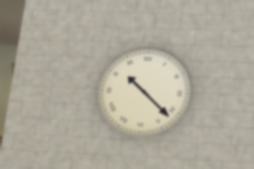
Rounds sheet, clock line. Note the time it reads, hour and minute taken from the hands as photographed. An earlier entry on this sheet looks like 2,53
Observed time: 10,22
